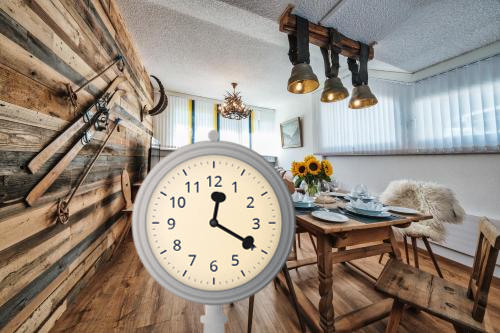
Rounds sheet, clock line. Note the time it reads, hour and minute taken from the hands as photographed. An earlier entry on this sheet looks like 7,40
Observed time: 12,20
